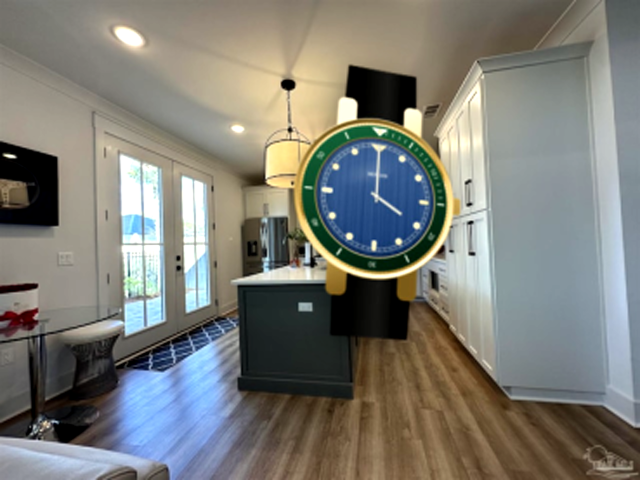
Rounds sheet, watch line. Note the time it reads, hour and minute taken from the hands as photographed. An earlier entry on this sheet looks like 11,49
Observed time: 4,00
